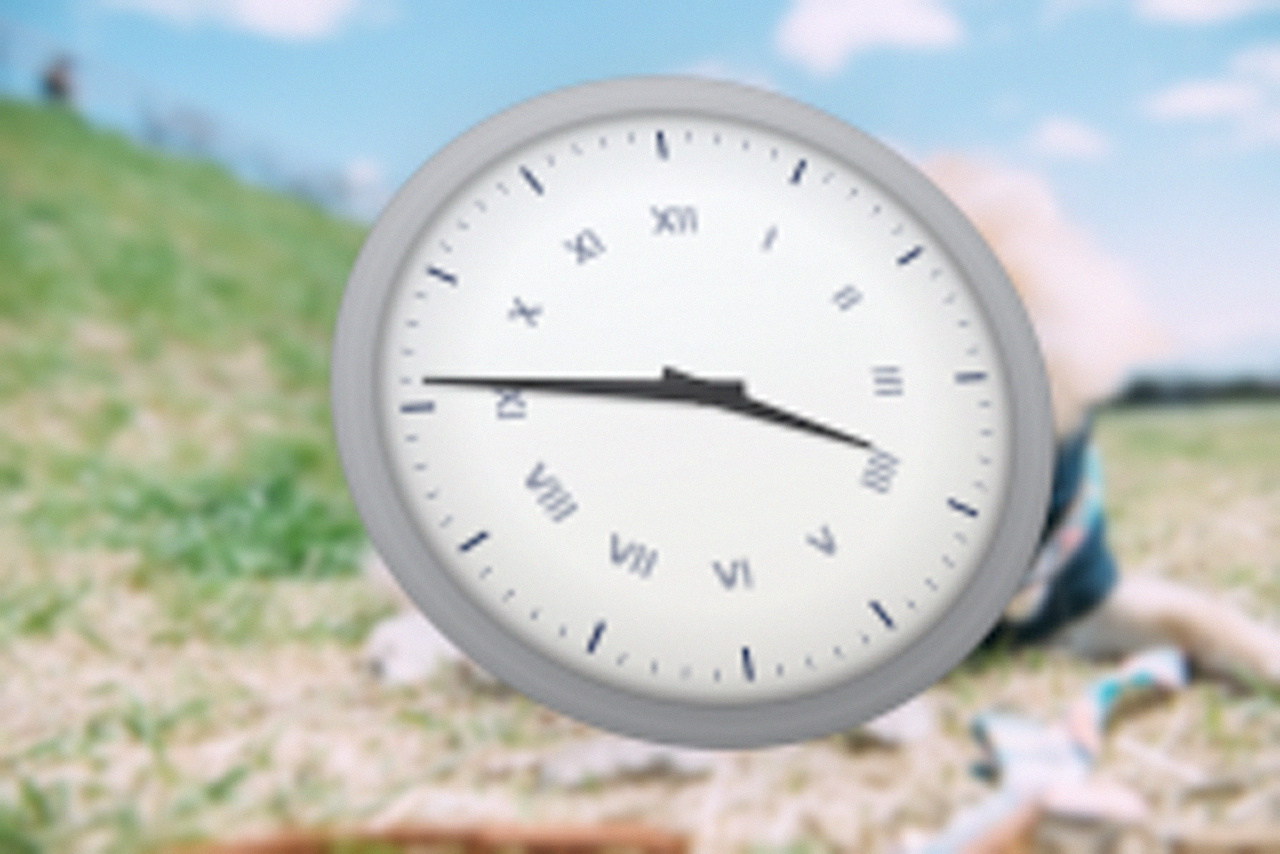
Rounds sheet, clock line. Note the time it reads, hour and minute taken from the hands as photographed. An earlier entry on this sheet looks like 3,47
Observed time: 3,46
